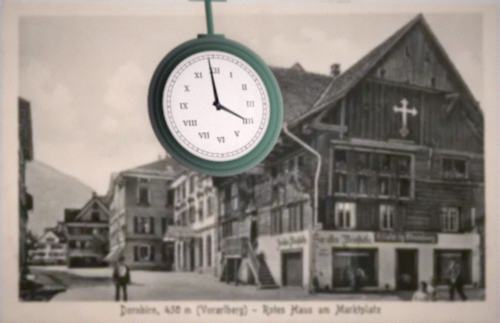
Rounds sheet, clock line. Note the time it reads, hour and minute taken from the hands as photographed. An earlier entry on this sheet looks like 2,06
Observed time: 3,59
